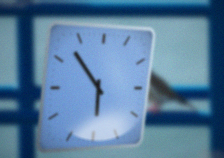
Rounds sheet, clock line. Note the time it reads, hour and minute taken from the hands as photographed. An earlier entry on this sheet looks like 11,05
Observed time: 5,53
